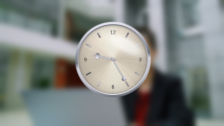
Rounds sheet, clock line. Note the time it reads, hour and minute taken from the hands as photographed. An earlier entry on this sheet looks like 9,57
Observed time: 9,25
